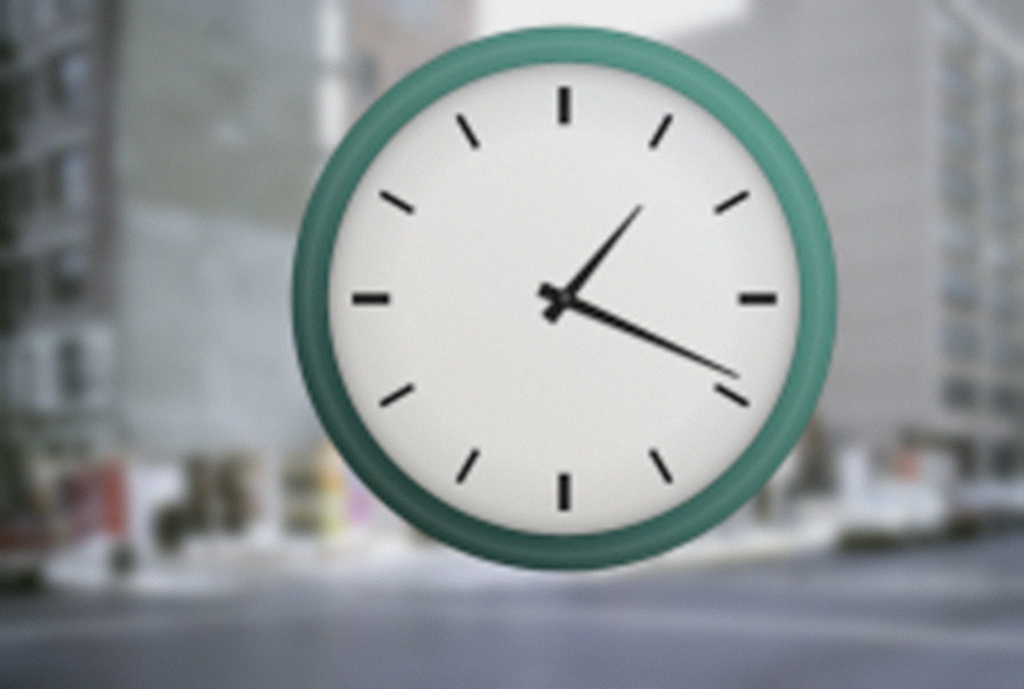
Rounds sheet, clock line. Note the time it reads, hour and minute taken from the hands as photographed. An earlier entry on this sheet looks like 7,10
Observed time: 1,19
